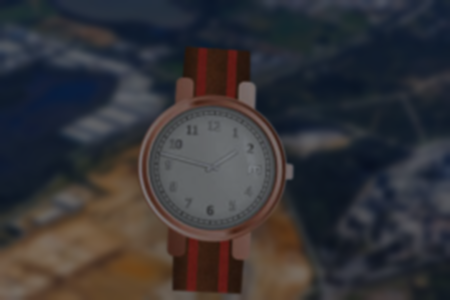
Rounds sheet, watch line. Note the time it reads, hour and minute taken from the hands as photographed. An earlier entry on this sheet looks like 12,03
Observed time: 1,47
